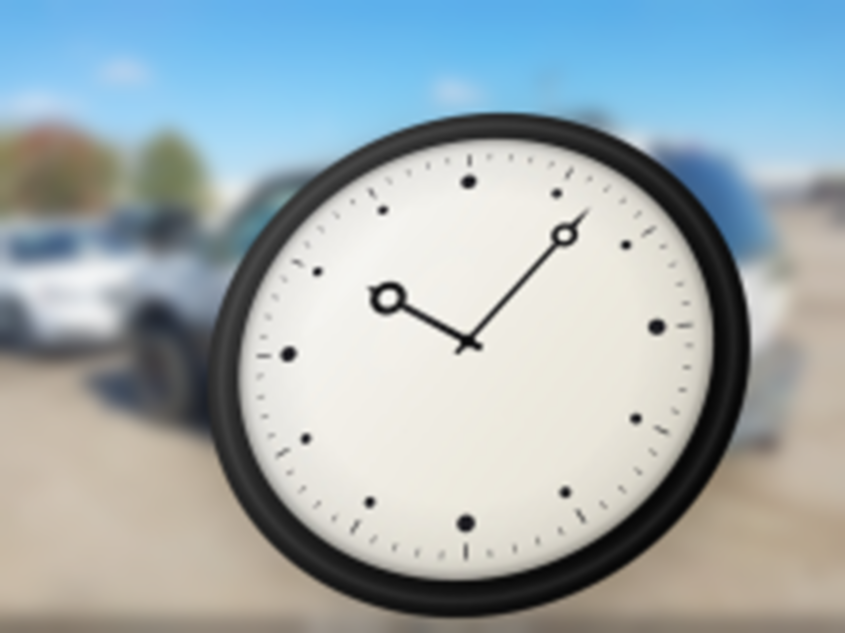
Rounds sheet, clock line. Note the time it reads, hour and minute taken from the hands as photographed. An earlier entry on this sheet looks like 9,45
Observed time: 10,07
